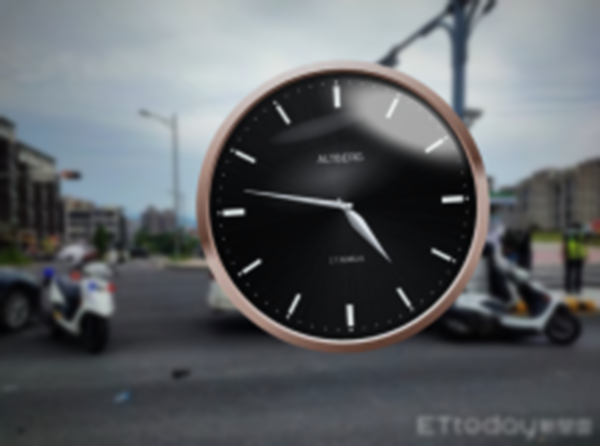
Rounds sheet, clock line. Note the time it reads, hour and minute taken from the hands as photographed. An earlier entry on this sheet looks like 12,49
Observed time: 4,47
